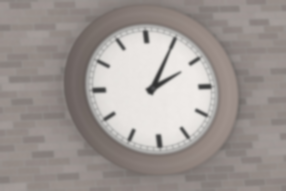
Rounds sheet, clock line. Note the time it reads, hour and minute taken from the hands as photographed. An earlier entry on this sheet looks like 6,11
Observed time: 2,05
